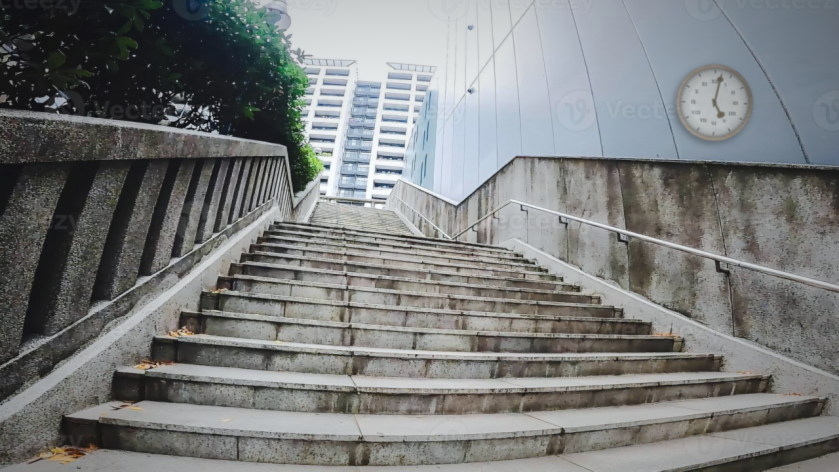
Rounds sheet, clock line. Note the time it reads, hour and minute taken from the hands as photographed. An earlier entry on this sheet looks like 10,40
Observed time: 5,02
